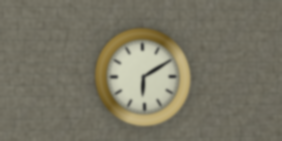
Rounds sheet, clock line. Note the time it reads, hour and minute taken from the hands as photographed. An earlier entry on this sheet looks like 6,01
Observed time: 6,10
